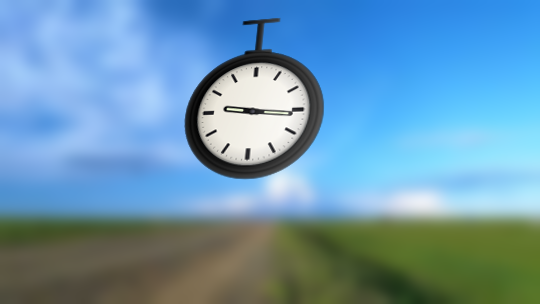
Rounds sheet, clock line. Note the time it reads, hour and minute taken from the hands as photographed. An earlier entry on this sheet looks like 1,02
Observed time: 9,16
